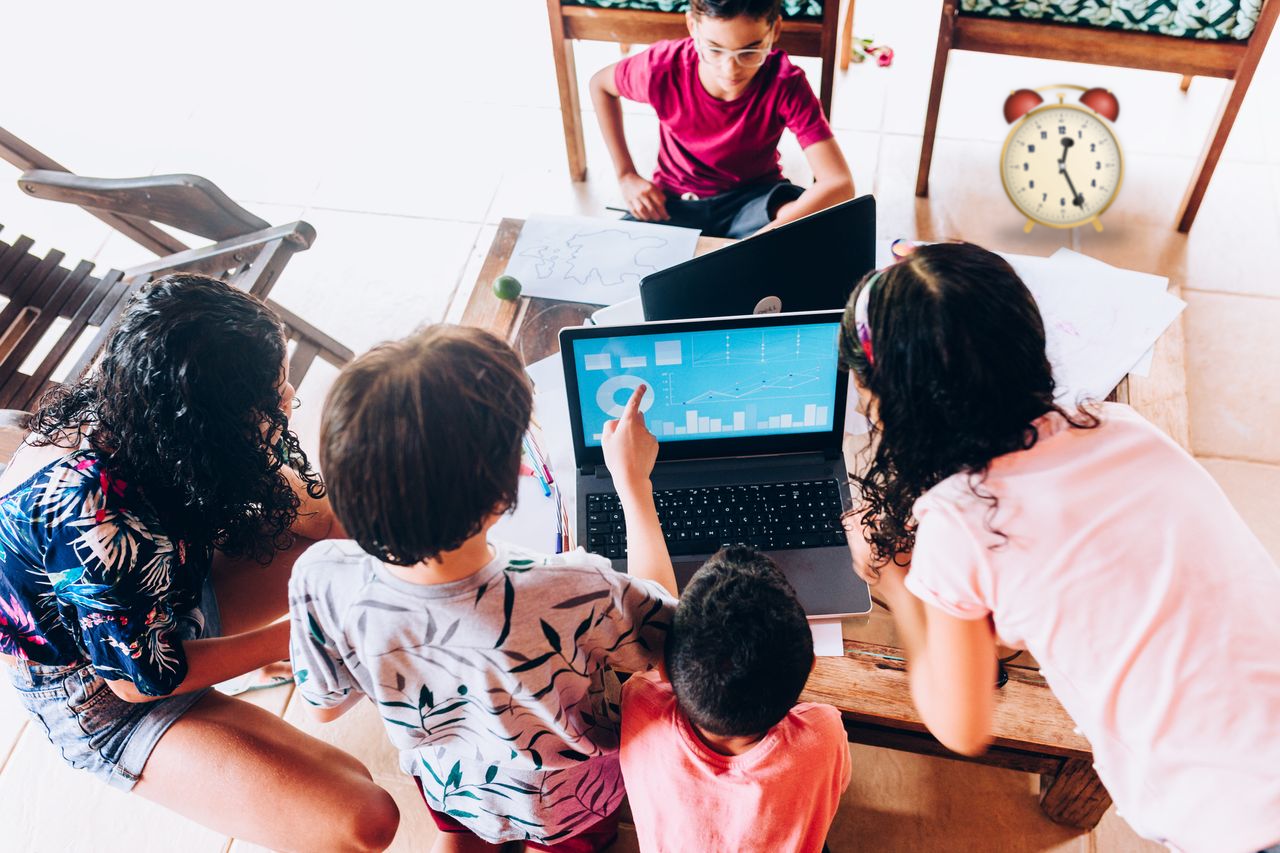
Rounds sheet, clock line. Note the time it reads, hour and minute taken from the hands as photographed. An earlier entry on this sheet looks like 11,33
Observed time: 12,26
